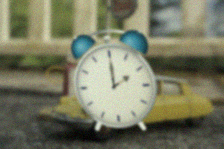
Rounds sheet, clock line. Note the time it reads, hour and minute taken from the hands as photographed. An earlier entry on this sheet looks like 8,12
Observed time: 2,00
